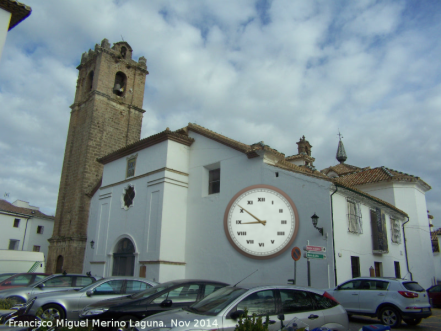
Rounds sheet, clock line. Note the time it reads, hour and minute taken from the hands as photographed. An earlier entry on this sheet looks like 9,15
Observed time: 8,51
